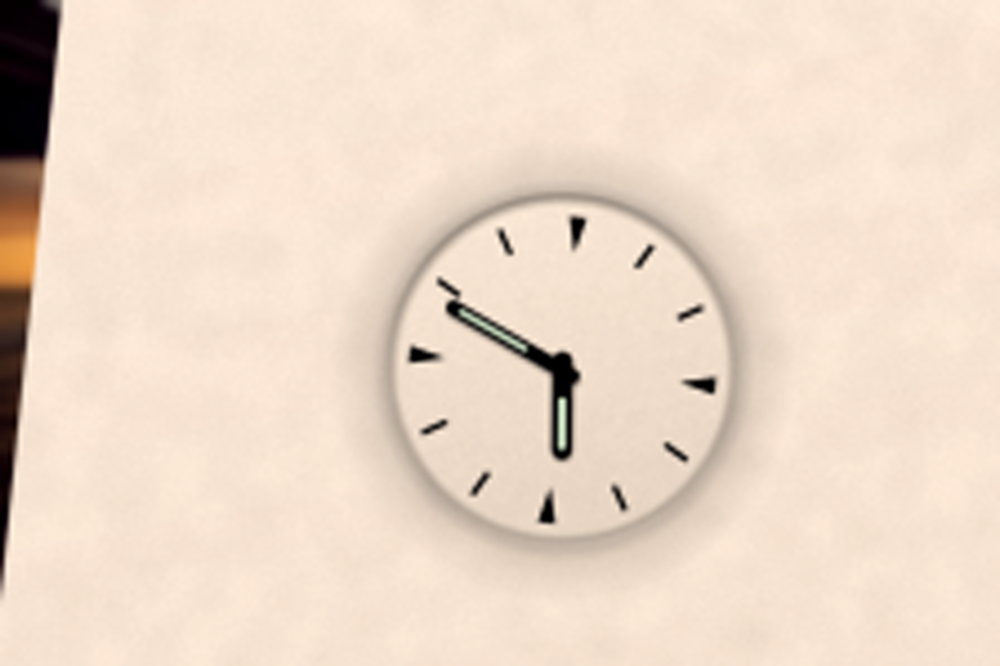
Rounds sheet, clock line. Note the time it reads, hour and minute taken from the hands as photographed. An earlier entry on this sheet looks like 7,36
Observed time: 5,49
